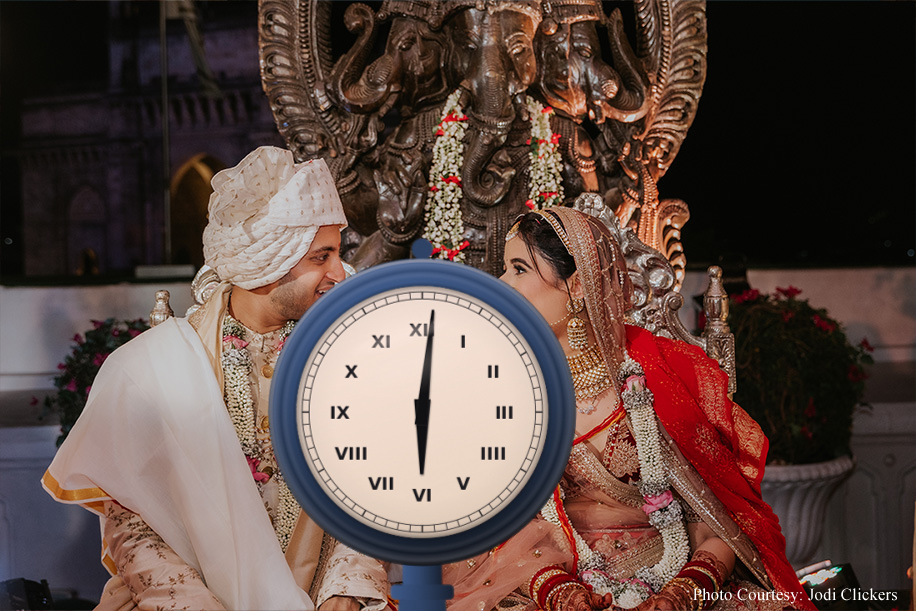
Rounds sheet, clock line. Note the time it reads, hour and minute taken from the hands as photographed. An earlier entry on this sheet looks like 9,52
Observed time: 6,01
